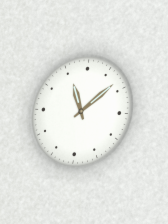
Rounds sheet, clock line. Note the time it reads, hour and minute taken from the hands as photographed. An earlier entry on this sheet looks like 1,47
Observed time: 11,08
